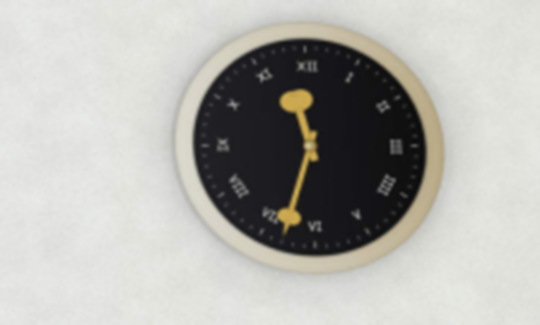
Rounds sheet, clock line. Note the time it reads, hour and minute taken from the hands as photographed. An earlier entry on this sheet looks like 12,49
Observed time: 11,33
